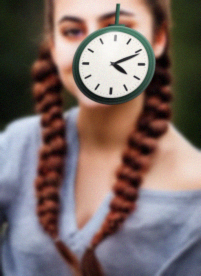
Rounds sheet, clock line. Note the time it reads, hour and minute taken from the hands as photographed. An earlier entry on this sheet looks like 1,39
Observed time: 4,11
